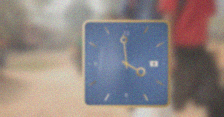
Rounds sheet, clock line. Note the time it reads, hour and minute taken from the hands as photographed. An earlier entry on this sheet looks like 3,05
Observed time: 3,59
